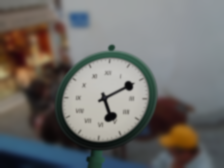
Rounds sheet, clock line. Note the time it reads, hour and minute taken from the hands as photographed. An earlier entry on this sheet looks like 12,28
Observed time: 5,10
